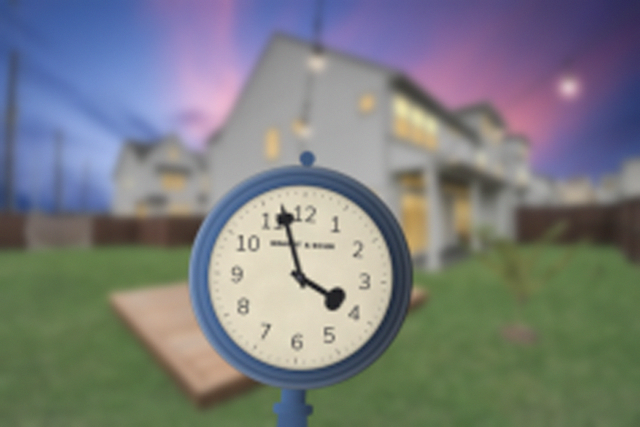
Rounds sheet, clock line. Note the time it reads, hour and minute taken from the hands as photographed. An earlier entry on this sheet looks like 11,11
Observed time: 3,57
